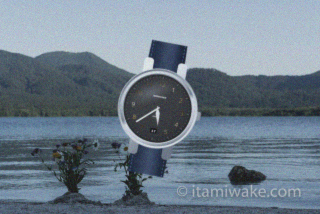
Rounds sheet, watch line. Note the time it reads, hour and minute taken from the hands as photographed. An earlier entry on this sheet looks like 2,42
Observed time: 5,38
